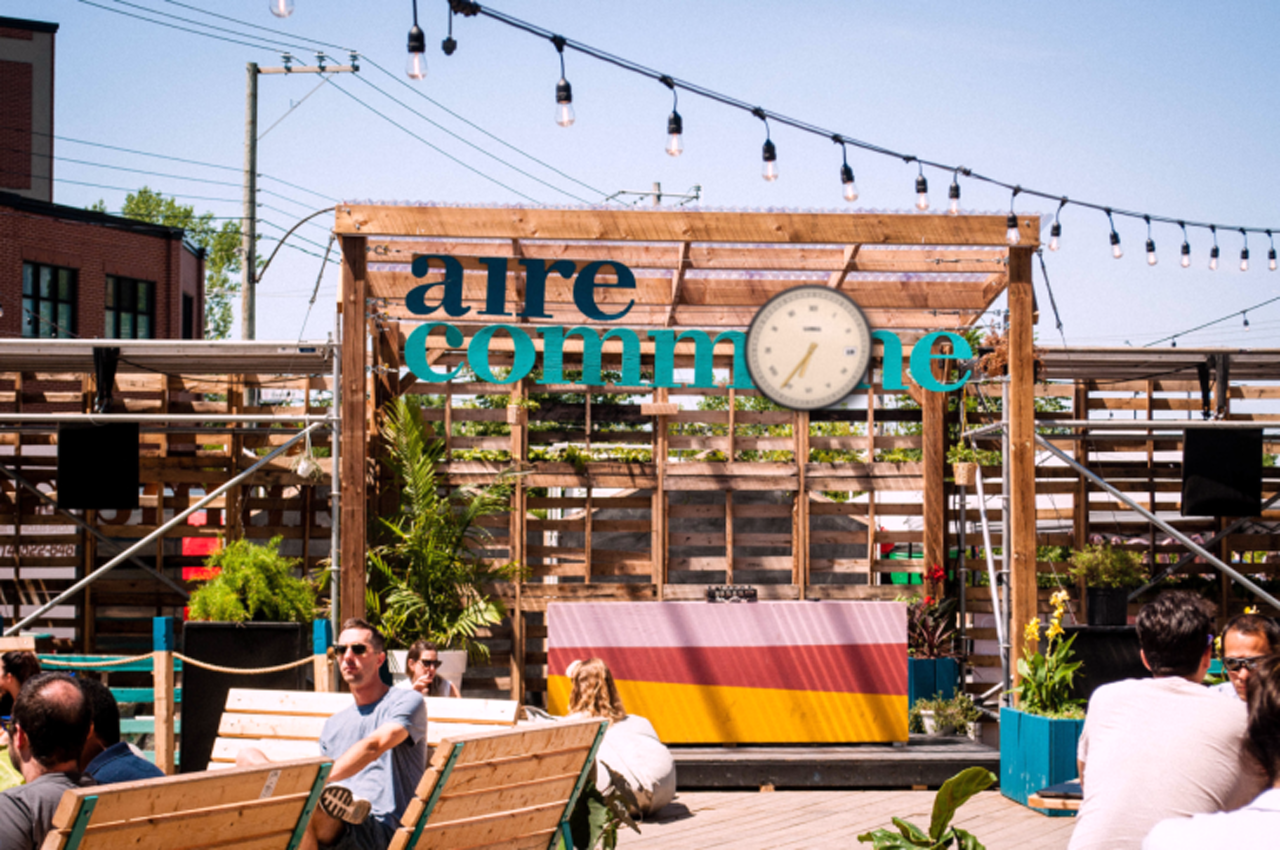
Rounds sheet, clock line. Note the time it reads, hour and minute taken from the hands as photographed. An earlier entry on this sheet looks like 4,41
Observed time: 6,36
